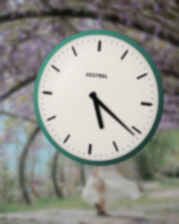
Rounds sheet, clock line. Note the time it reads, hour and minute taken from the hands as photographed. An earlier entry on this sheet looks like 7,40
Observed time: 5,21
